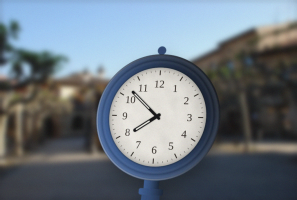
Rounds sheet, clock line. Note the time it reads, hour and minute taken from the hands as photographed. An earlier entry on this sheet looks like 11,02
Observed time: 7,52
